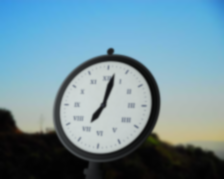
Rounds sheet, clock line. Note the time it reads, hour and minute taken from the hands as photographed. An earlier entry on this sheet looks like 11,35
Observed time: 7,02
